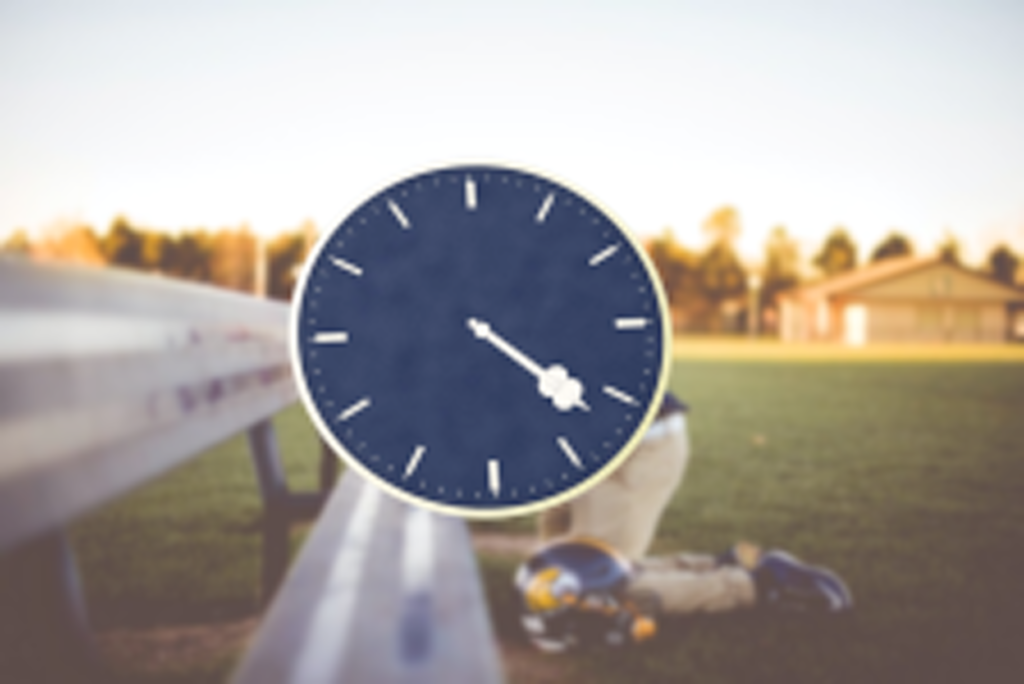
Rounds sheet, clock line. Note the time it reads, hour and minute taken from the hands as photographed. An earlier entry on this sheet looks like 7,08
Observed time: 4,22
